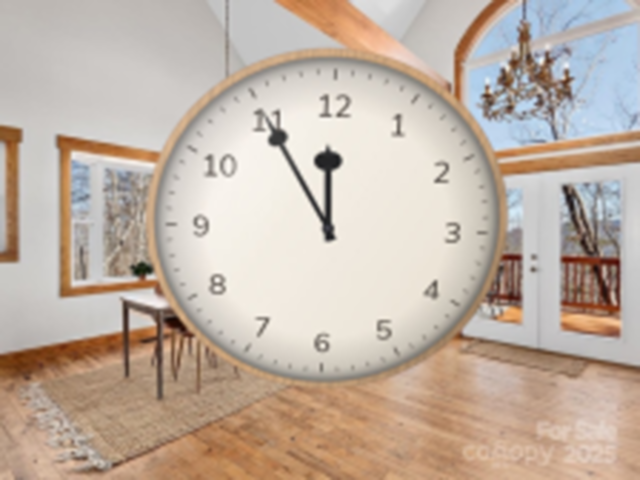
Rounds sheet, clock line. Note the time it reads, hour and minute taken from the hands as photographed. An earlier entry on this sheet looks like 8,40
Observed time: 11,55
